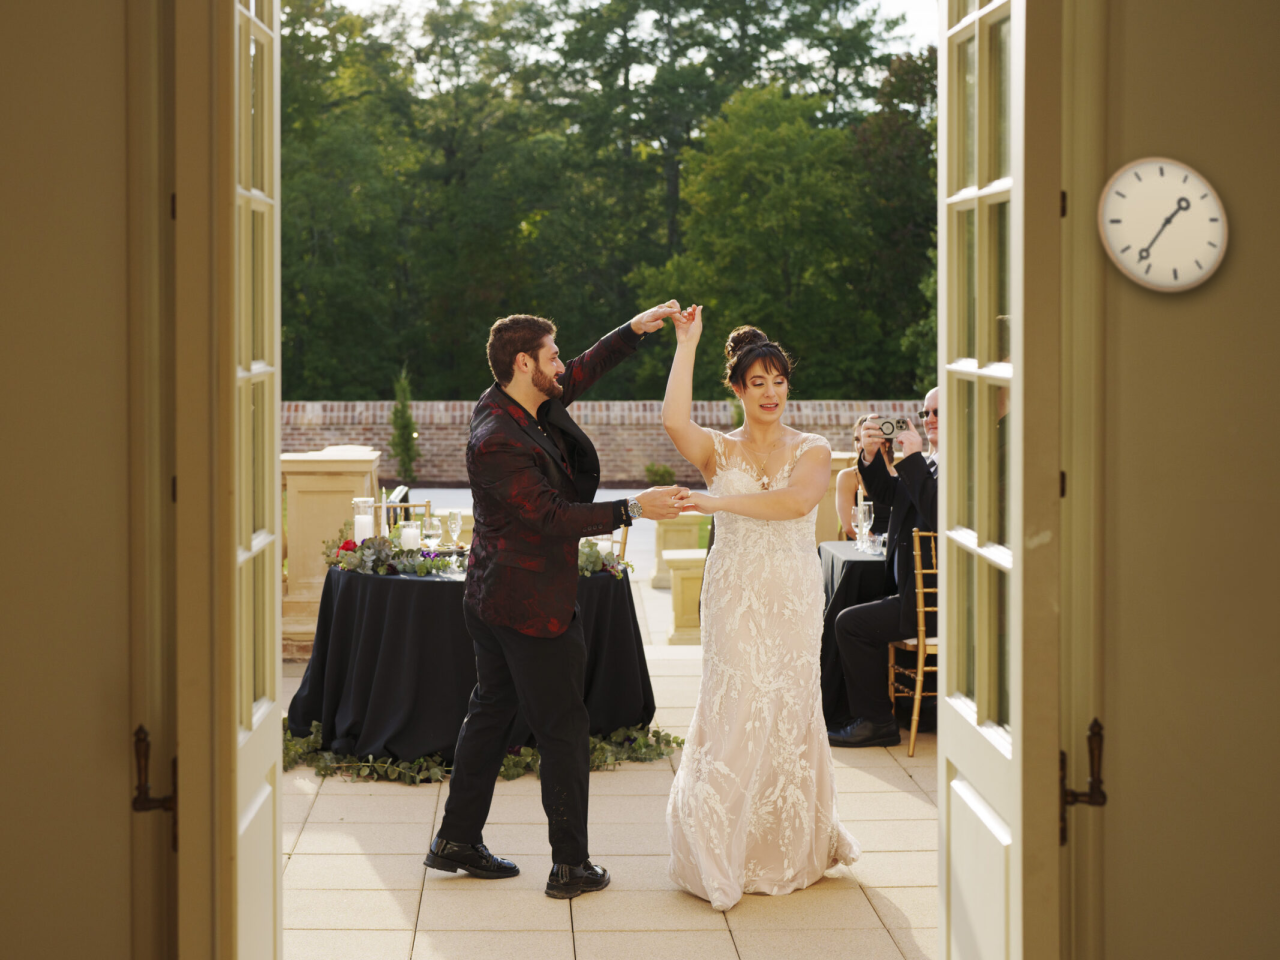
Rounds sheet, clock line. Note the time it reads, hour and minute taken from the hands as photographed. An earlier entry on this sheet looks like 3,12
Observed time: 1,37
